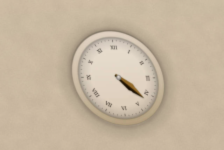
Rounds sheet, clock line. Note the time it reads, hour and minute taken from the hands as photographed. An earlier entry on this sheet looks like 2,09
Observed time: 4,22
